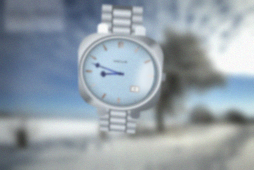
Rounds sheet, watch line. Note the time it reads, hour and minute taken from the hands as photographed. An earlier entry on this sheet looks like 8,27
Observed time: 8,48
